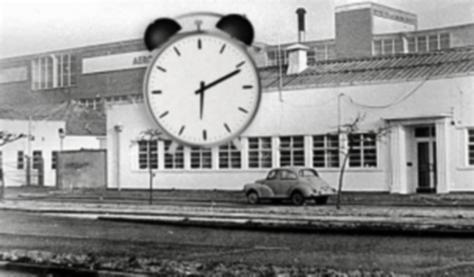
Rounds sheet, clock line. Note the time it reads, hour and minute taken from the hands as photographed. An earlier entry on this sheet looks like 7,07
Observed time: 6,11
